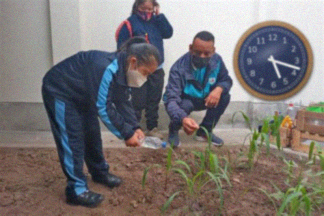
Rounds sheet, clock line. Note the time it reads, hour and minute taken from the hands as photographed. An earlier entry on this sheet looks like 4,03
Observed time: 5,18
